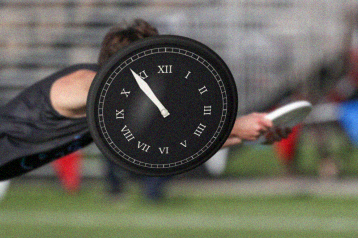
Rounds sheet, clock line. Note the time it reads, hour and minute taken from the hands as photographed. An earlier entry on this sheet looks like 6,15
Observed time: 10,54
